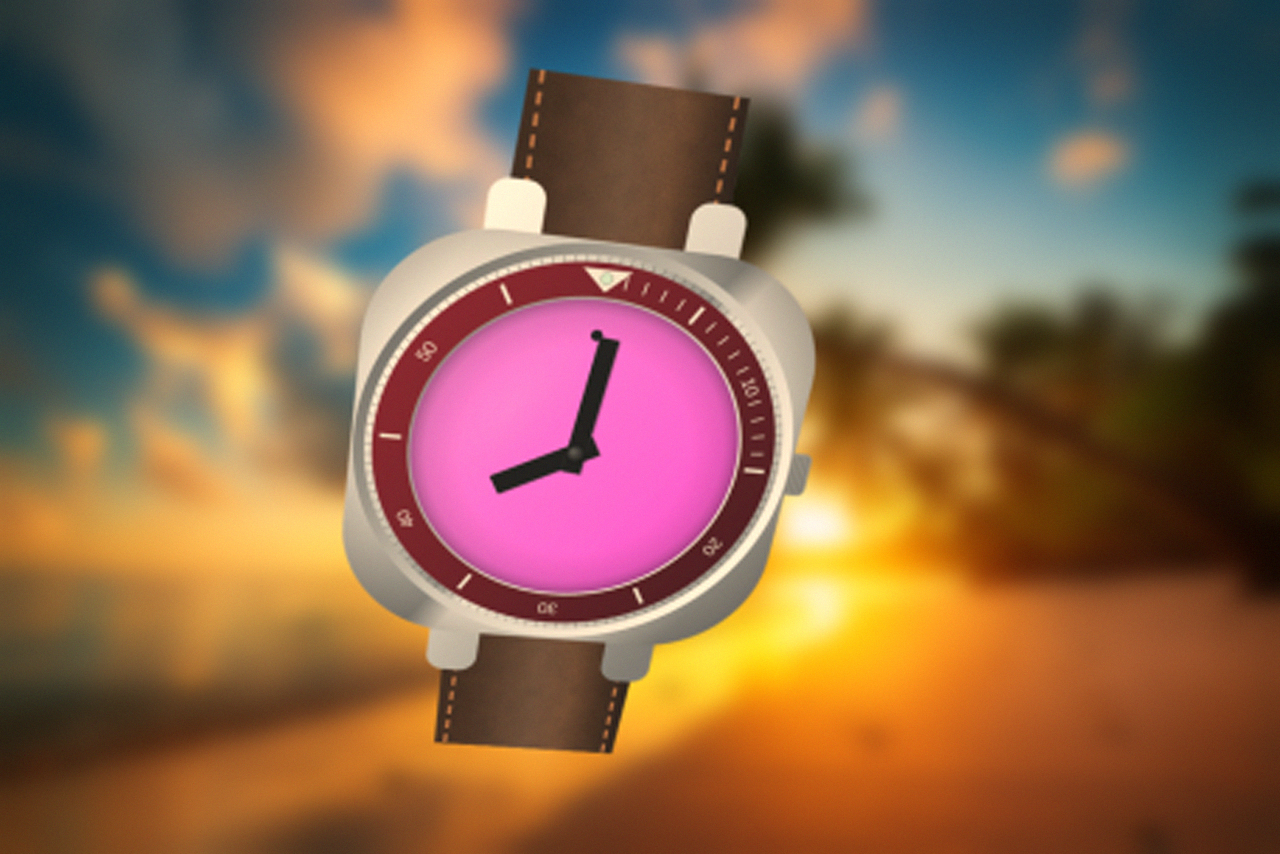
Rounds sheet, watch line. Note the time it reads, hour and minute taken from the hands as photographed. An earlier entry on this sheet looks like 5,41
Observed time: 8,01
